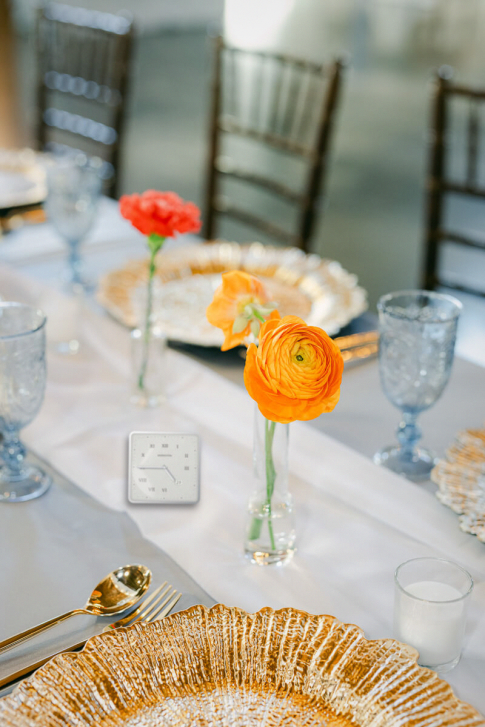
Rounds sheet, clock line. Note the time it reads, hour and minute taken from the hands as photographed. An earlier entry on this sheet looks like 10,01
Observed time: 4,45
